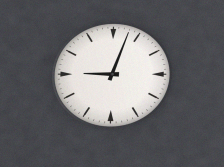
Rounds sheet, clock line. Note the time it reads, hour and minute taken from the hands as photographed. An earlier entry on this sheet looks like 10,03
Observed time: 9,03
